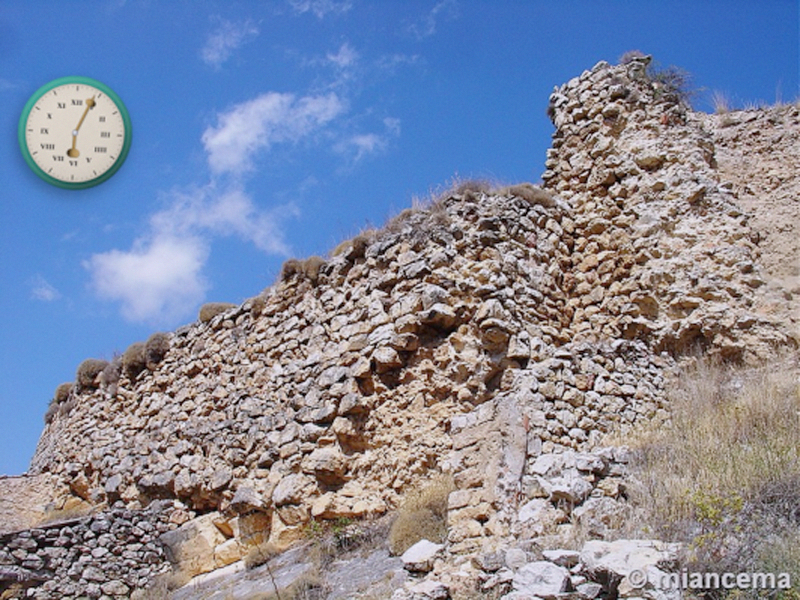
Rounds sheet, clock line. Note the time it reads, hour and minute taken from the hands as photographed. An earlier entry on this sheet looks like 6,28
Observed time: 6,04
